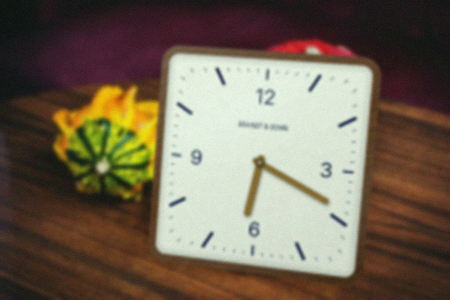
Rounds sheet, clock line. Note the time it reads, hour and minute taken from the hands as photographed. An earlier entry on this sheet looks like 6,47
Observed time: 6,19
